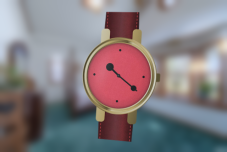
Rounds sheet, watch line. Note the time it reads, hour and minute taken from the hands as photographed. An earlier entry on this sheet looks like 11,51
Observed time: 10,21
